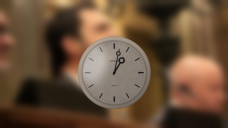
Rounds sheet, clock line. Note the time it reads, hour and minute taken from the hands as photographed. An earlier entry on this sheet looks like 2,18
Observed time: 1,02
